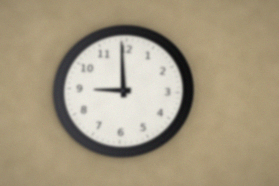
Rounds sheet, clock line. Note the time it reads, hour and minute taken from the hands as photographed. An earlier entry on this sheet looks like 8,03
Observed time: 8,59
